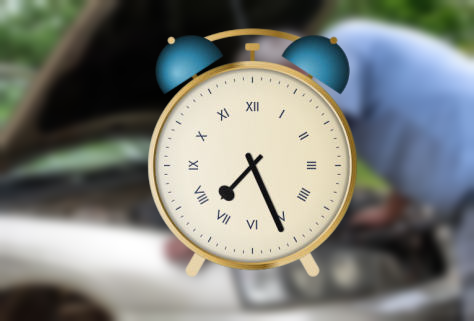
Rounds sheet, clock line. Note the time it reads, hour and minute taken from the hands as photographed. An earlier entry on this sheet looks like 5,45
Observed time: 7,26
